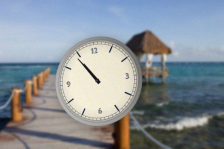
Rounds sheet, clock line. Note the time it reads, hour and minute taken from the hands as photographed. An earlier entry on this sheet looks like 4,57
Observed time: 10,54
